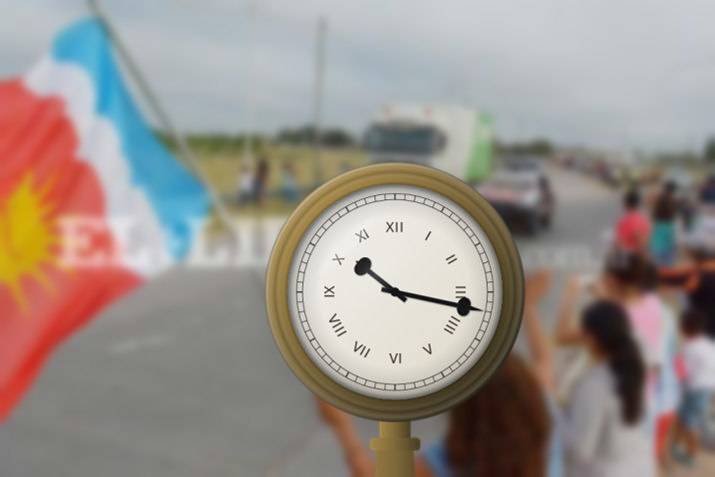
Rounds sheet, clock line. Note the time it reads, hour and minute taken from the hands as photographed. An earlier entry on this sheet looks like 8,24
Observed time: 10,17
